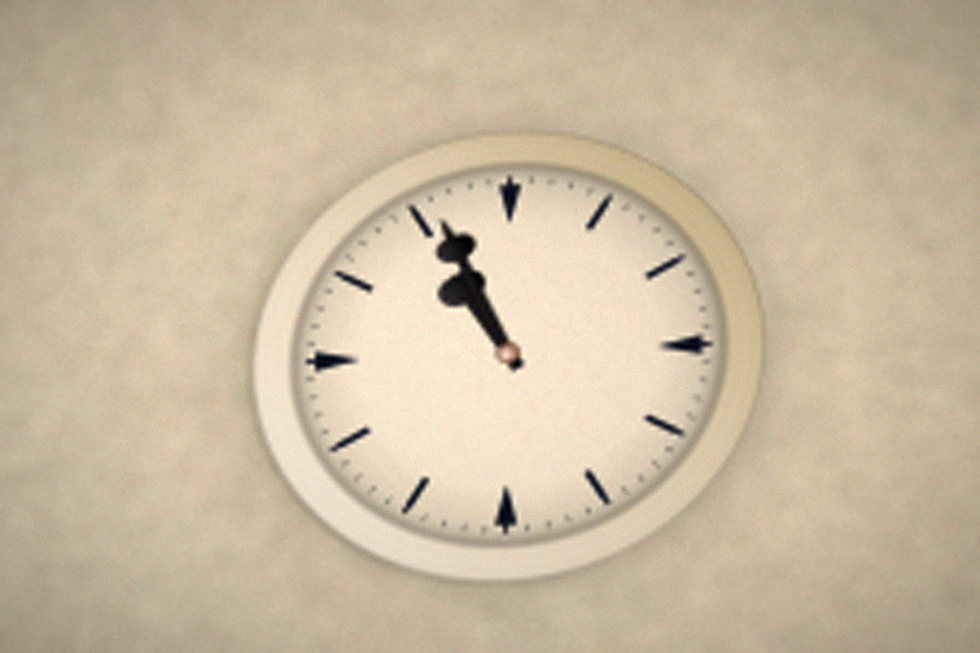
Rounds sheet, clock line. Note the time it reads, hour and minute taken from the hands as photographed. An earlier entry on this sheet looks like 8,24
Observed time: 10,56
